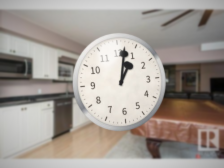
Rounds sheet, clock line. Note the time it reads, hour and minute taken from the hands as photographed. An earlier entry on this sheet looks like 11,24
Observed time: 1,02
